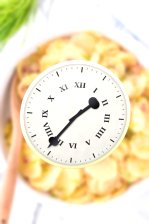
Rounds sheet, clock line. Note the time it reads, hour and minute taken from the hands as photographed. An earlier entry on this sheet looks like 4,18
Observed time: 1,36
